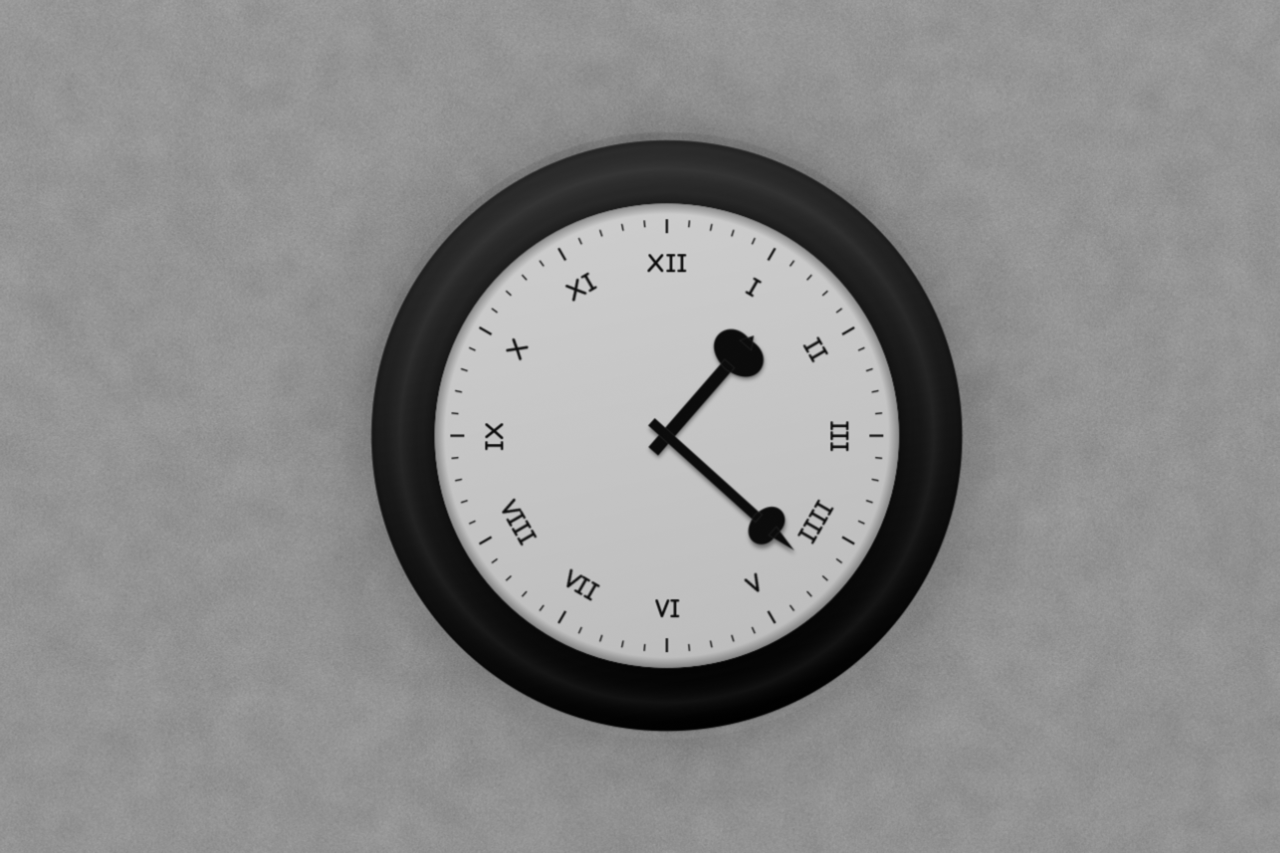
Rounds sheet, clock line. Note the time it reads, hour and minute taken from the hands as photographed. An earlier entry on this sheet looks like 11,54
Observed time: 1,22
